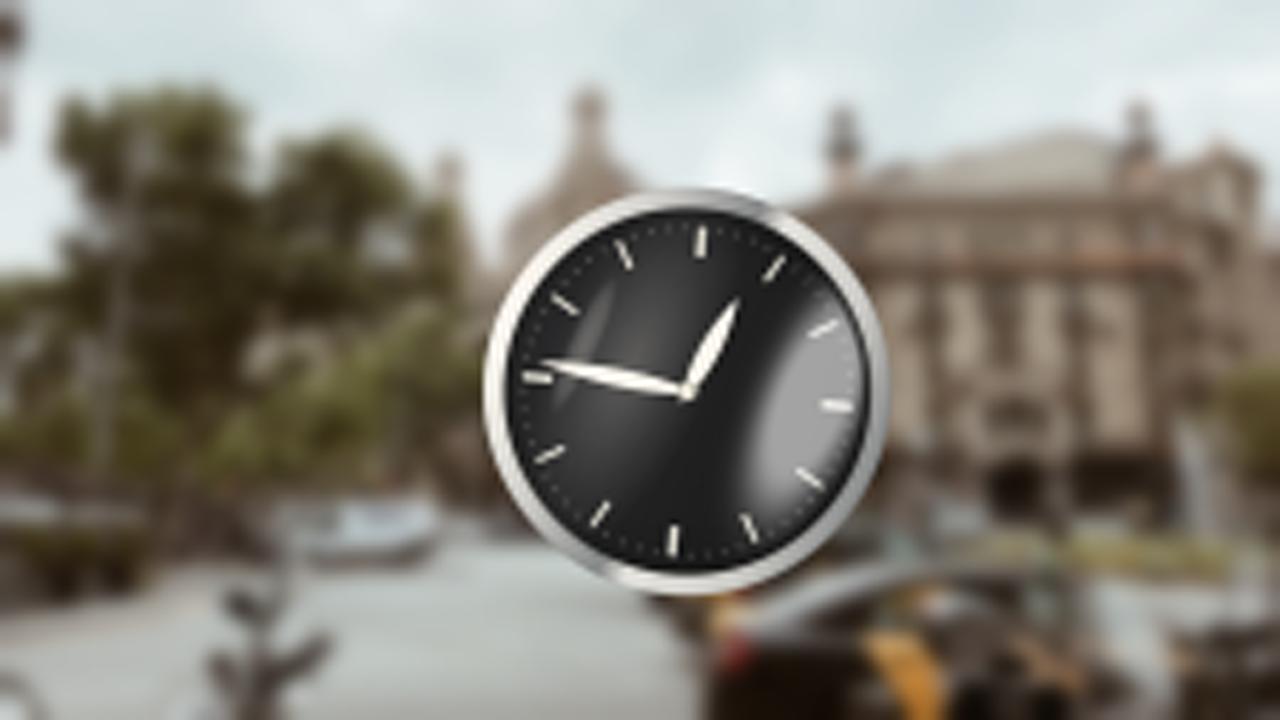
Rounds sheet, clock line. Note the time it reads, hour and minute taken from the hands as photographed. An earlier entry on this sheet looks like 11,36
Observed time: 12,46
